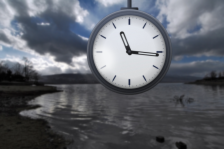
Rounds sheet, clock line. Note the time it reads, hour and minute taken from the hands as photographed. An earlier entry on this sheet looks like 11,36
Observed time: 11,16
